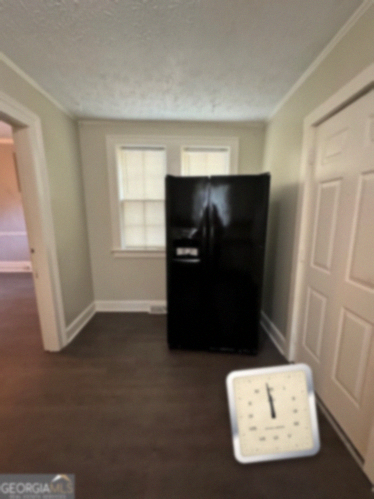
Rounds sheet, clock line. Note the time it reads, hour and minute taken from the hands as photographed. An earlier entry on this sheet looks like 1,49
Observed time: 11,59
